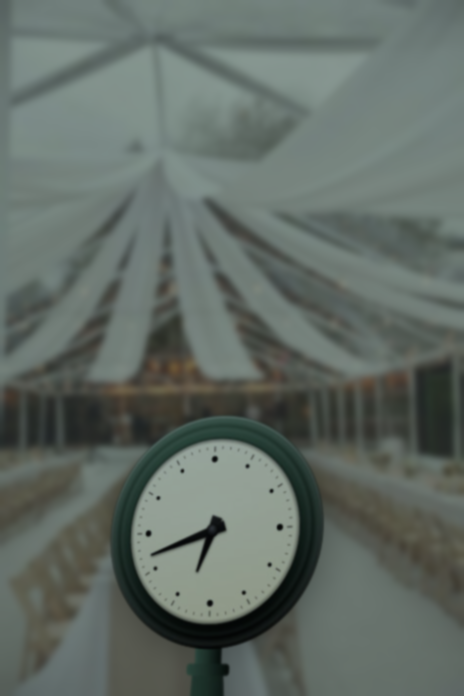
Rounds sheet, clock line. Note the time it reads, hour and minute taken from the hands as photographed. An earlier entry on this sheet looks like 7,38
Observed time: 6,42
